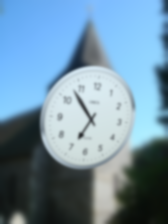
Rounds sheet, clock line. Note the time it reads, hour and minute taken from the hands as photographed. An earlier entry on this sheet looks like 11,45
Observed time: 6,53
